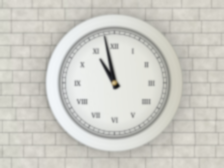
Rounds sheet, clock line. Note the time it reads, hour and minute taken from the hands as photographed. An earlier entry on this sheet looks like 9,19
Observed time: 10,58
